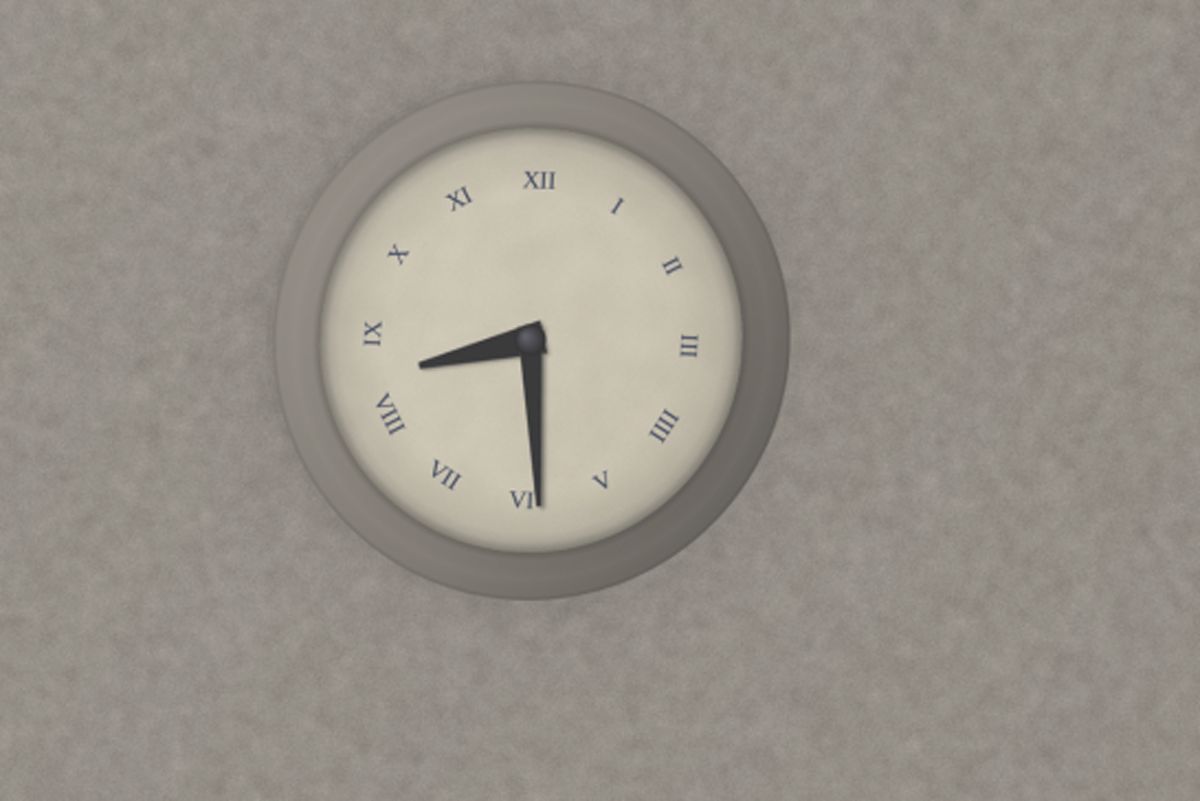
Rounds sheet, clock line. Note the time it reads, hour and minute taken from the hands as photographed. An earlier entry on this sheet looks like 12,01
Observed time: 8,29
